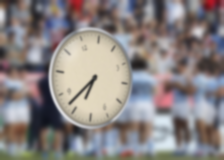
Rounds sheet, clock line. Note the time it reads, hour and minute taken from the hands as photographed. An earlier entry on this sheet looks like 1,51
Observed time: 7,42
